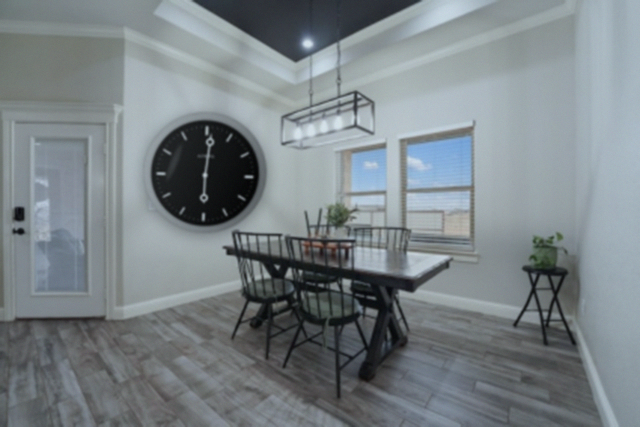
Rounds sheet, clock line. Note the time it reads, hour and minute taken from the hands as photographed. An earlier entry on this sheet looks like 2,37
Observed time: 6,01
